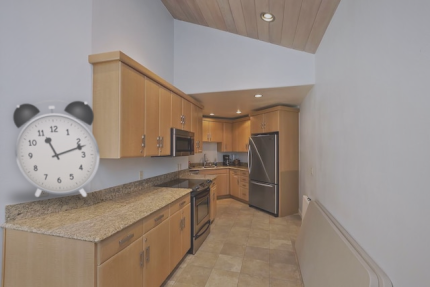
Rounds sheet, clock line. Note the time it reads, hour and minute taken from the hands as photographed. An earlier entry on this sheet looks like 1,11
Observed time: 11,12
